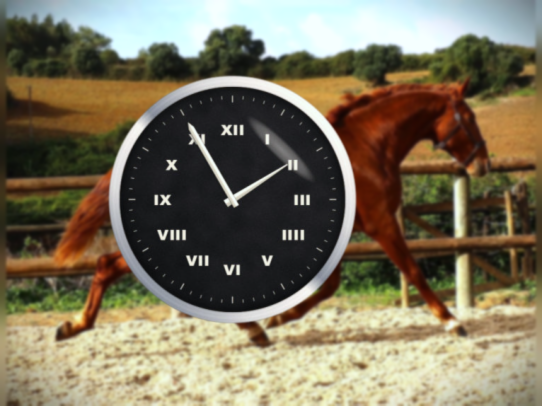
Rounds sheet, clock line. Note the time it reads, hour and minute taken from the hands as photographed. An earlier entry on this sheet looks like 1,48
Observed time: 1,55
